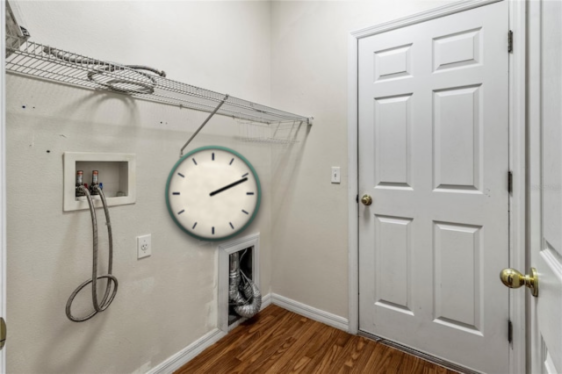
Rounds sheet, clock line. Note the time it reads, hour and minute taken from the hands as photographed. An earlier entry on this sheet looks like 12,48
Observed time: 2,11
